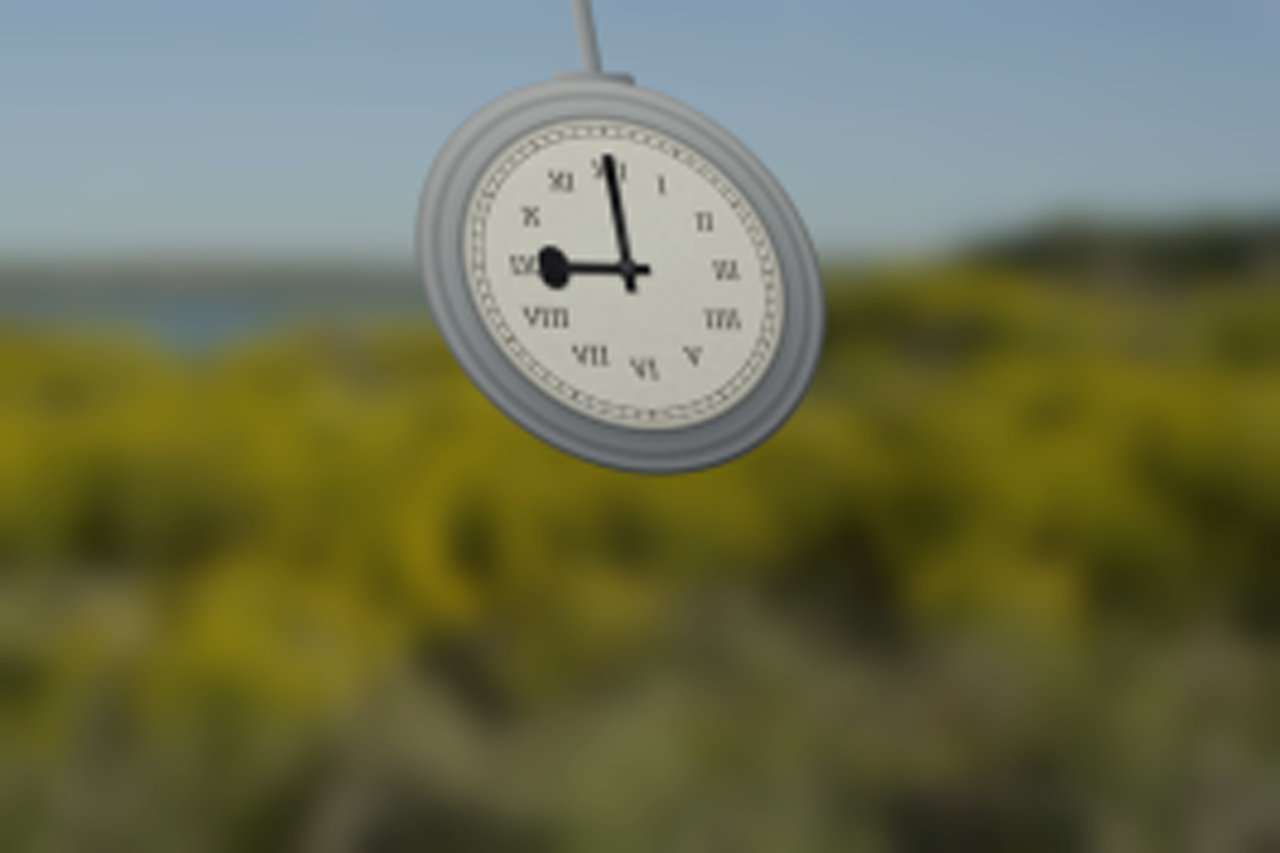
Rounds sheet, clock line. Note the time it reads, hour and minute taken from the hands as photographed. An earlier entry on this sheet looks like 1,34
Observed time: 9,00
